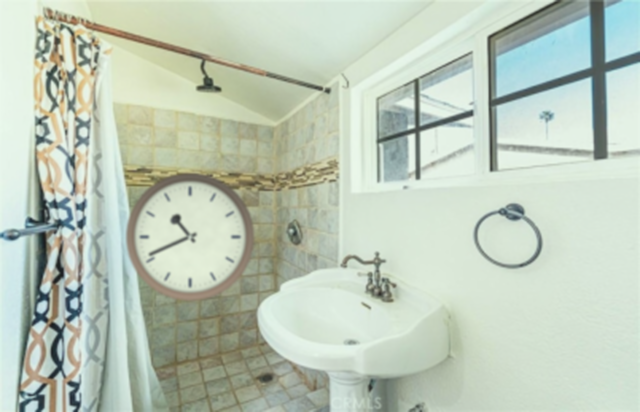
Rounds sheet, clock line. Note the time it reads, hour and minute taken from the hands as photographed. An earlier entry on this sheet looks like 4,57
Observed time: 10,41
